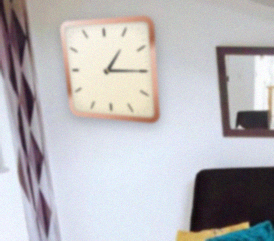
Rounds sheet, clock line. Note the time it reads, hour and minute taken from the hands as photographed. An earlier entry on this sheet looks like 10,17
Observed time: 1,15
